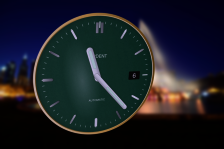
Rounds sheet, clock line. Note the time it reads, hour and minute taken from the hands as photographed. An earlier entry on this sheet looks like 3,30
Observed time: 11,23
